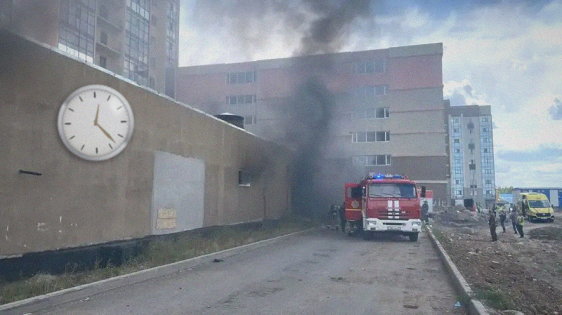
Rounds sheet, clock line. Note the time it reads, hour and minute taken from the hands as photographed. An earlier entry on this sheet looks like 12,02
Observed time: 12,23
